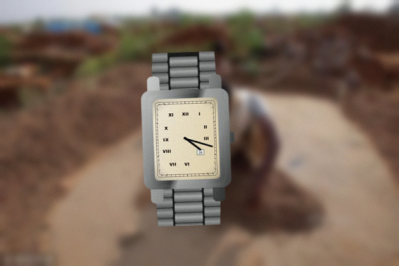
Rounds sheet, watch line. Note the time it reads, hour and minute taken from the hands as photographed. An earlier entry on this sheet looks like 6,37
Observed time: 4,18
